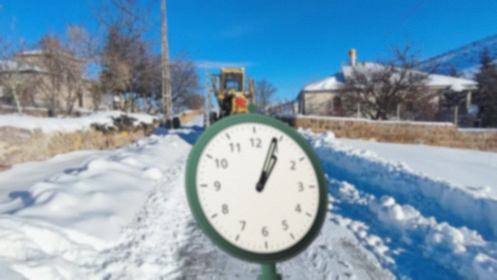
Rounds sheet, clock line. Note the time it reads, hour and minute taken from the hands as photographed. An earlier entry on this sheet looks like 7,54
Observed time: 1,04
